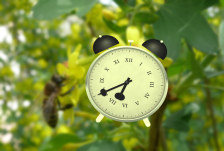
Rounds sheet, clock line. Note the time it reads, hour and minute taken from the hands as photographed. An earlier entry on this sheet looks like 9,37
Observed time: 6,40
